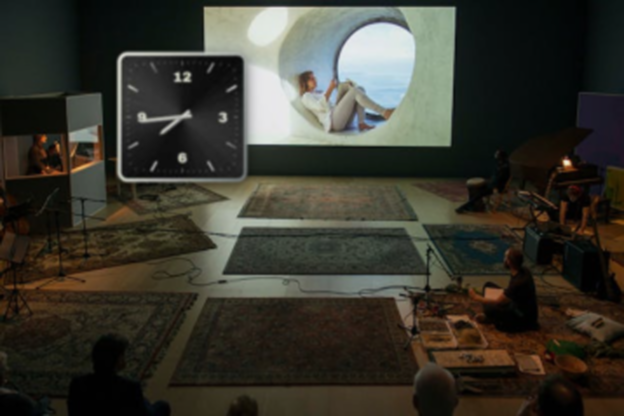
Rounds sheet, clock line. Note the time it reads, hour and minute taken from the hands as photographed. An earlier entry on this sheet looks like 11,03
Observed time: 7,44
